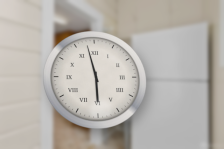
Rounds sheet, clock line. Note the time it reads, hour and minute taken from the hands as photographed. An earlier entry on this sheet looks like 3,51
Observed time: 5,58
